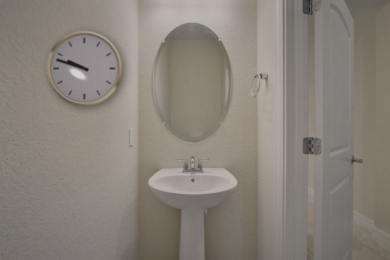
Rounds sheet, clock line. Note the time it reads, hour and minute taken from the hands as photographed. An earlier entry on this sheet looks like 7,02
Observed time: 9,48
